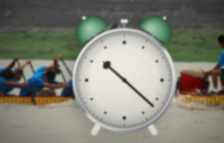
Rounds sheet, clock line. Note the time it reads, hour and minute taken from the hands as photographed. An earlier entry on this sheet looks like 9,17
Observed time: 10,22
